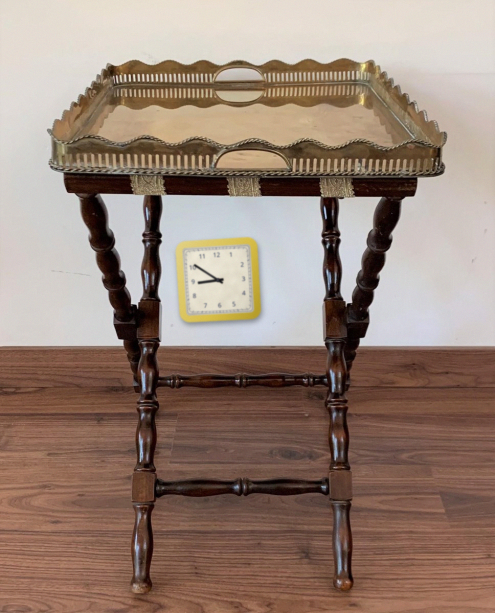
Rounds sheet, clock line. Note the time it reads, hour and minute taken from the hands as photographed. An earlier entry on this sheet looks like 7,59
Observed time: 8,51
